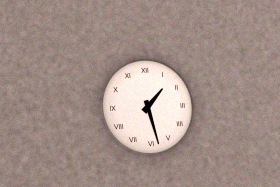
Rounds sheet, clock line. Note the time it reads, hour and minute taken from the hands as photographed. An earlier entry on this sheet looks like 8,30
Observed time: 1,28
